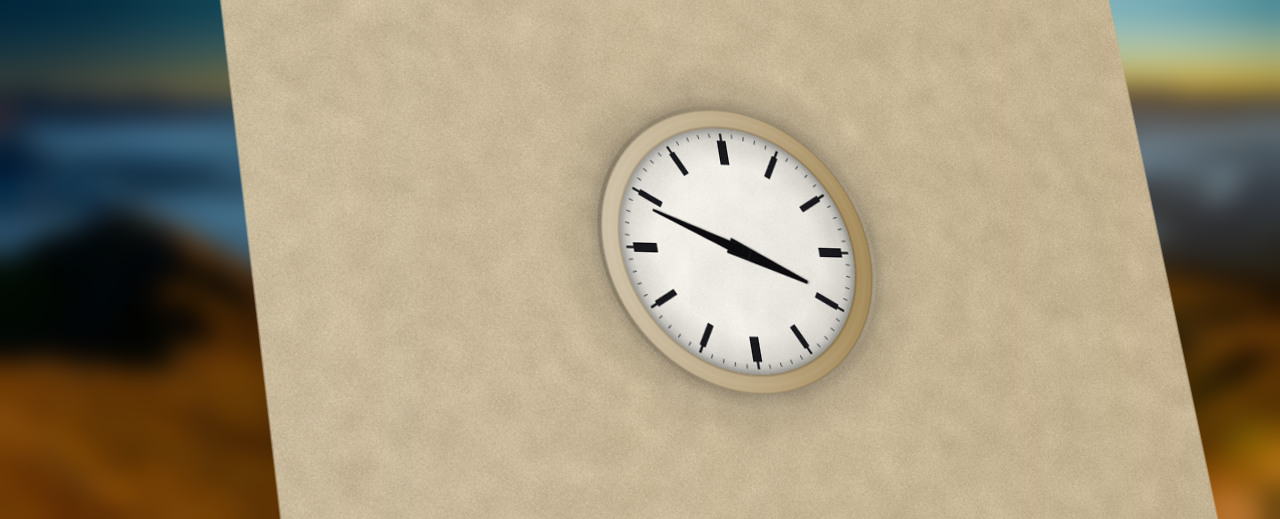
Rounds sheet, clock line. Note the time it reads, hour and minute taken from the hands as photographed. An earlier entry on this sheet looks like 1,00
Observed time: 3,49
